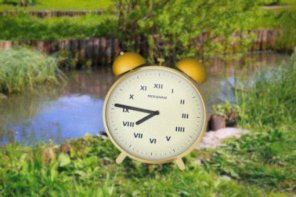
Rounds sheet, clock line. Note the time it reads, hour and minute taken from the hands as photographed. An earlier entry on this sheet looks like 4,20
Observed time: 7,46
